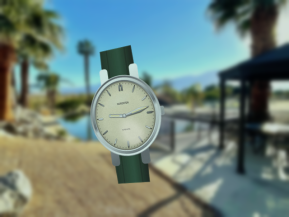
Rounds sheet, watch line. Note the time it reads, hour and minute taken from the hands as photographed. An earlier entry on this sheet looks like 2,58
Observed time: 9,13
